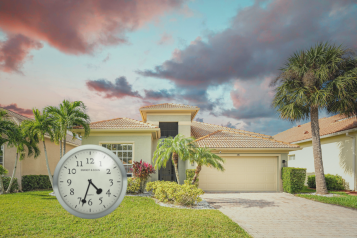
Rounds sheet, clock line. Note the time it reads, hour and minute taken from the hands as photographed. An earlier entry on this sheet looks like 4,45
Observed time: 4,33
